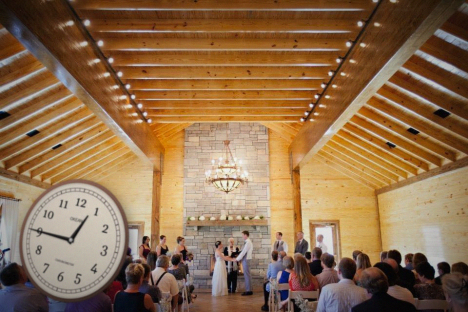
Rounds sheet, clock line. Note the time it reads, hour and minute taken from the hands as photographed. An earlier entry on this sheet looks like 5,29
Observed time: 12,45
